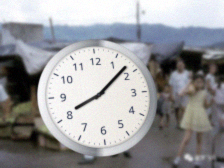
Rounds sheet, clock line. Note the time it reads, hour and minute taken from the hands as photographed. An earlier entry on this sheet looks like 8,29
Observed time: 8,08
